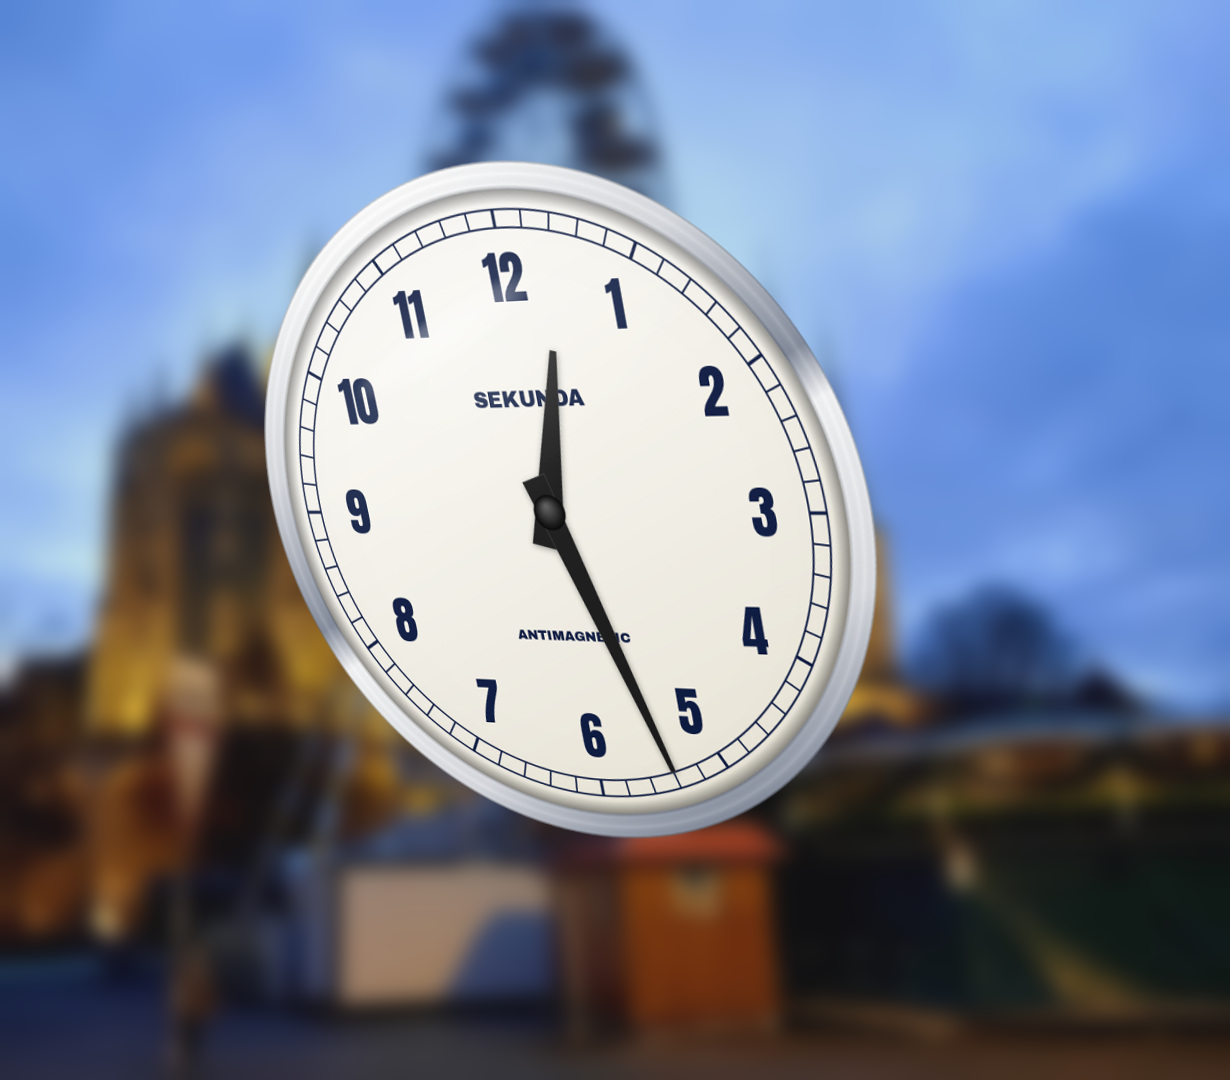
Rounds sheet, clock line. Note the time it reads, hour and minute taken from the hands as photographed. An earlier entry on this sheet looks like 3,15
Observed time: 12,27
